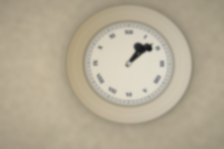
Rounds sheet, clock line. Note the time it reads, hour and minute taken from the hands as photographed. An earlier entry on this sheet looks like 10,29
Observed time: 1,08
